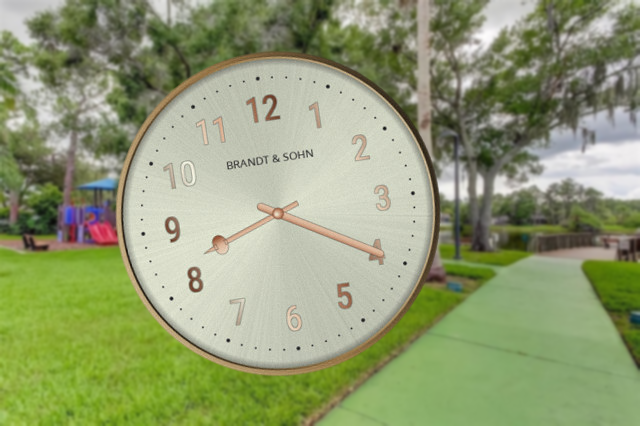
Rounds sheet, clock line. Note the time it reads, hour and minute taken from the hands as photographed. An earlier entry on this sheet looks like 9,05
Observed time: 8,20
